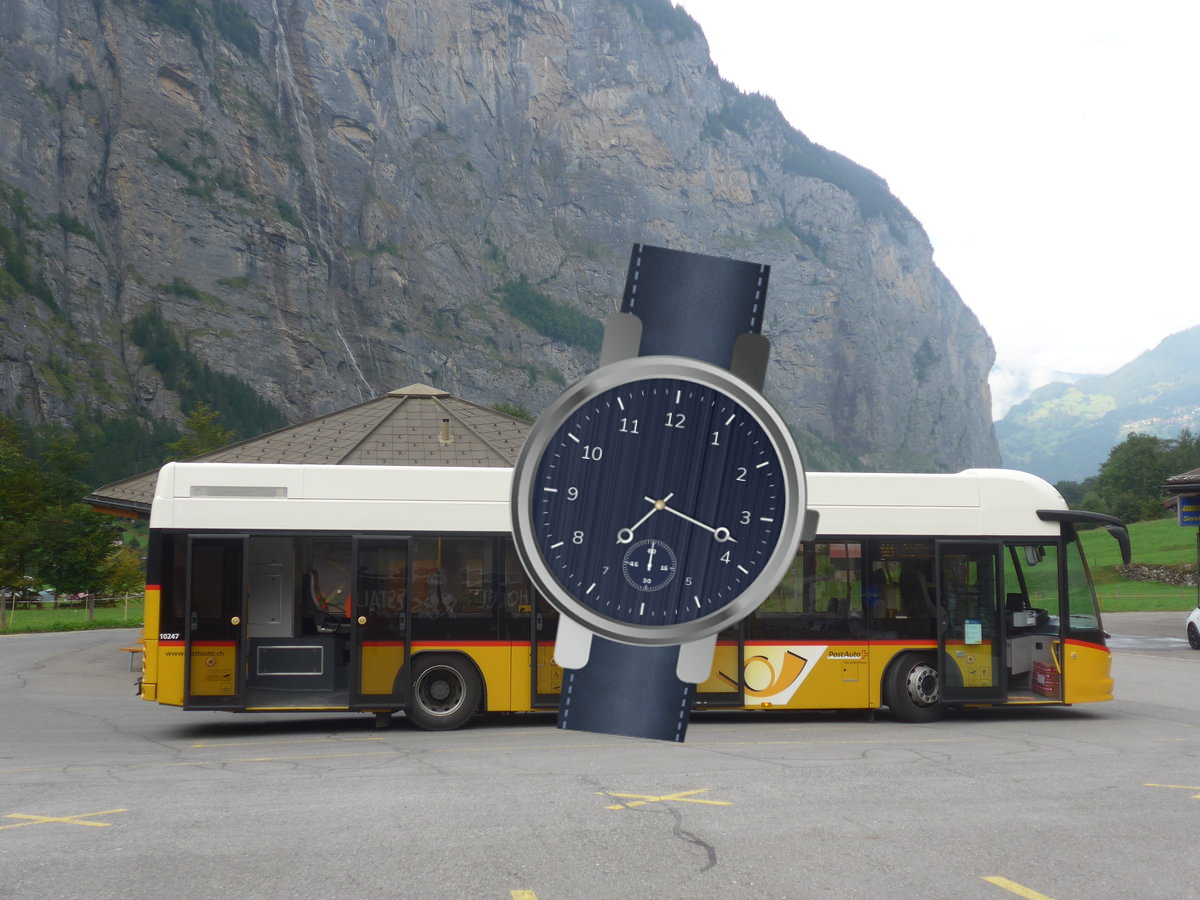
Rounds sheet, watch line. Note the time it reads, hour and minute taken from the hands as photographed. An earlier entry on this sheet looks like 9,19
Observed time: 7,18
